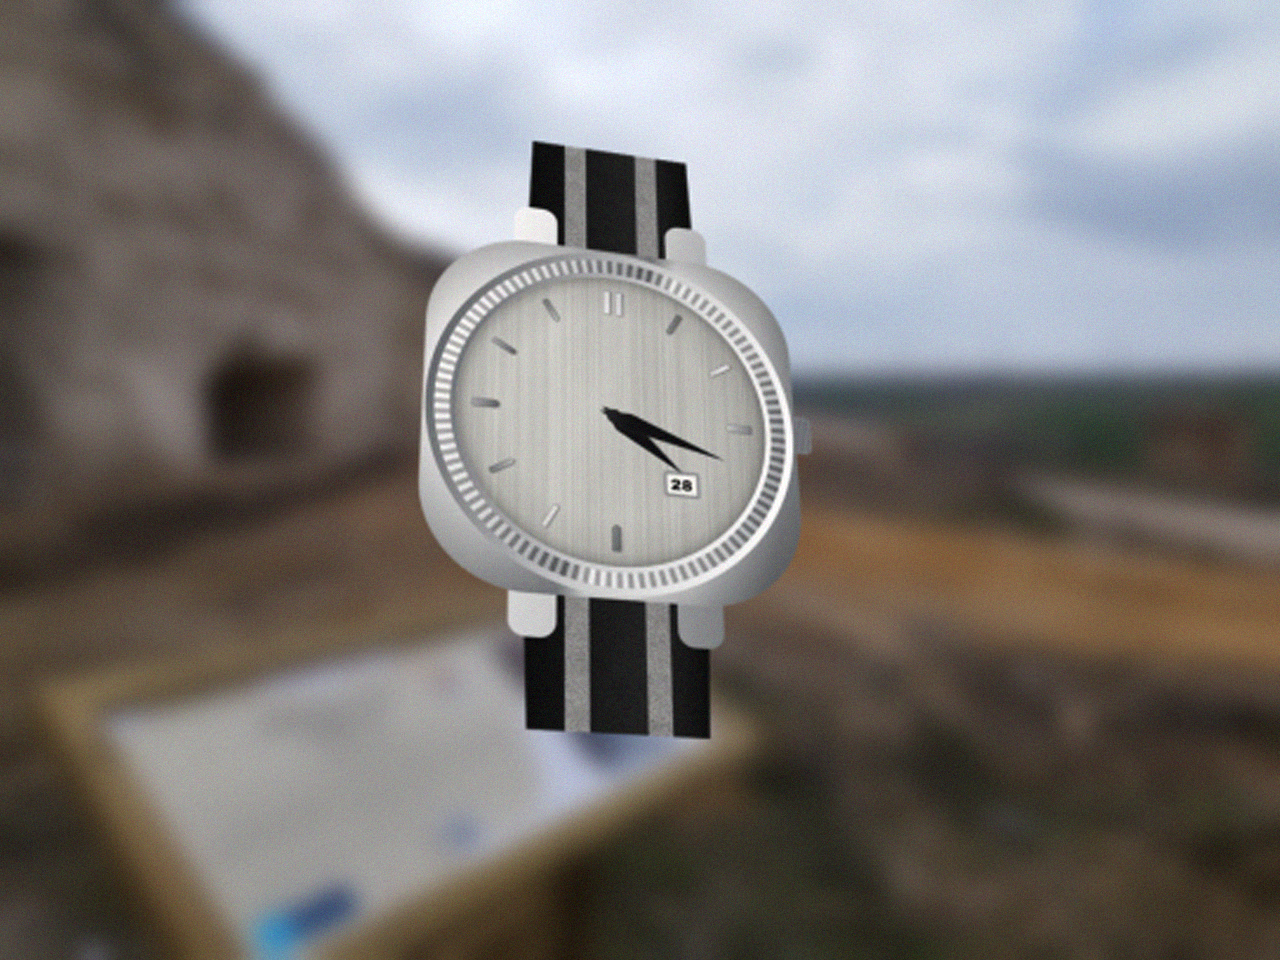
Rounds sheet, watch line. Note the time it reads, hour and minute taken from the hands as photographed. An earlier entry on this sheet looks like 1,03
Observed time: 4,18
